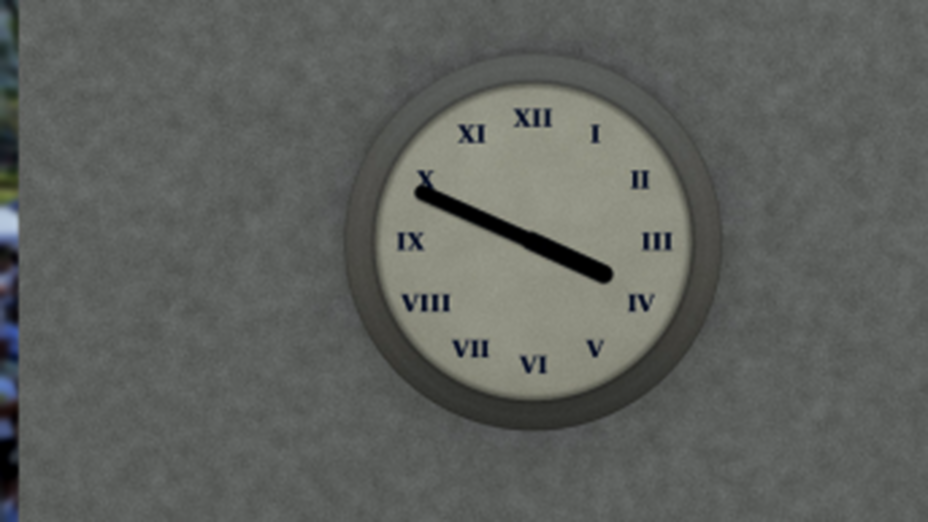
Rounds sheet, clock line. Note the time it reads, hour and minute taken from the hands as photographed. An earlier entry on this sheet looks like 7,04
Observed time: 3,49
